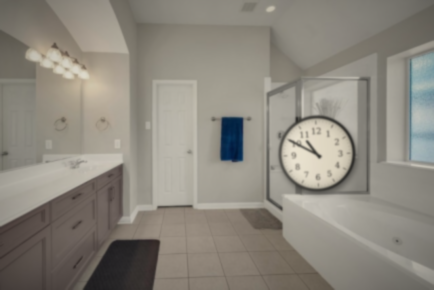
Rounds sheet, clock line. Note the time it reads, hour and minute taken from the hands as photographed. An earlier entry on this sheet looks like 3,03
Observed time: 10,50
